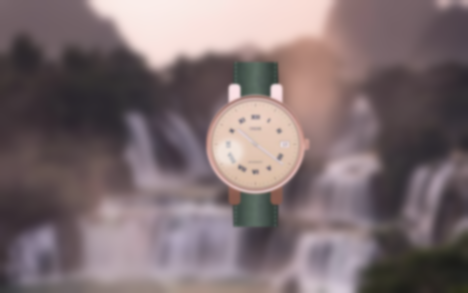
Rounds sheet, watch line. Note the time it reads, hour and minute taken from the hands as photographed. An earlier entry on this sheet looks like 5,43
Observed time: 10,21
